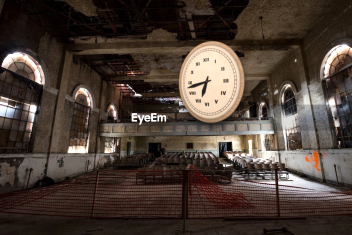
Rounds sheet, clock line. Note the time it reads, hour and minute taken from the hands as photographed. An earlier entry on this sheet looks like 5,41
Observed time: 6,43
